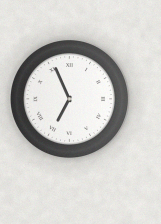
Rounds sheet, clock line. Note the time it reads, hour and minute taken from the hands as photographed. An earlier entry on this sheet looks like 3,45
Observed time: 6,56
